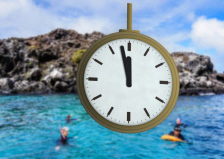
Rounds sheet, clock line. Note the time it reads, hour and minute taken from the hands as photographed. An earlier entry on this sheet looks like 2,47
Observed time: 11,58
